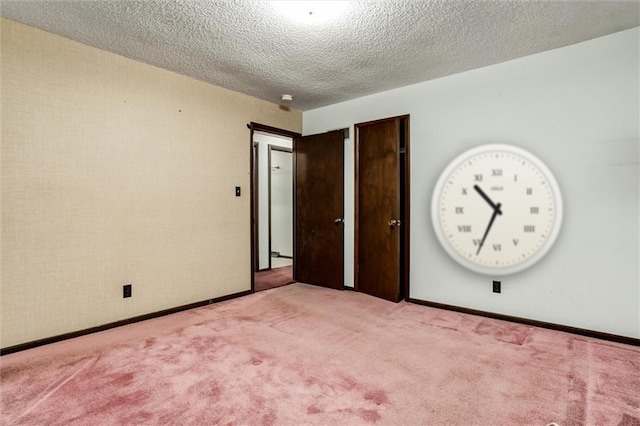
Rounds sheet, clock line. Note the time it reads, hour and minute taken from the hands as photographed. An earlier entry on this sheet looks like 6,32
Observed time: 10,34
